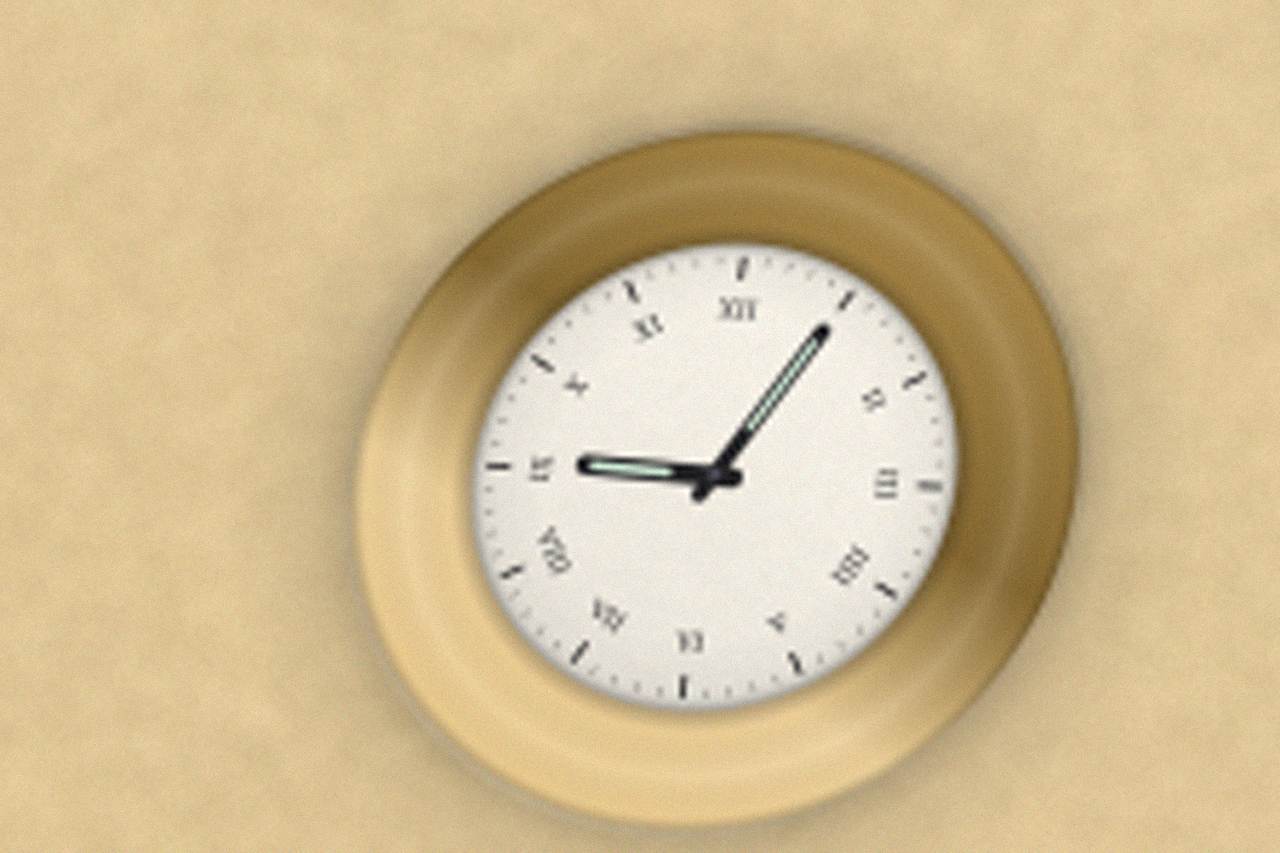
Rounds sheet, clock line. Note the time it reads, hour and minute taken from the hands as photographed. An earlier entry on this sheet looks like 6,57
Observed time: 9,05
